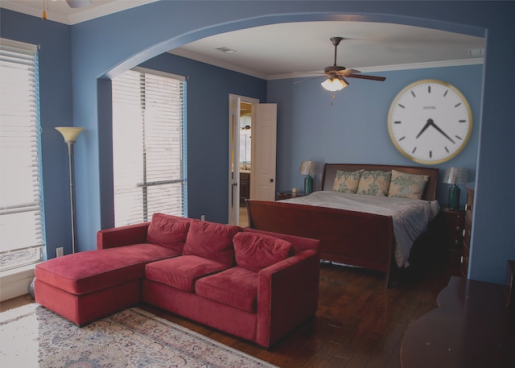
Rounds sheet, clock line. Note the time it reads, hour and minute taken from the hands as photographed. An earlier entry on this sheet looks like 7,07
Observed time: 7,22
